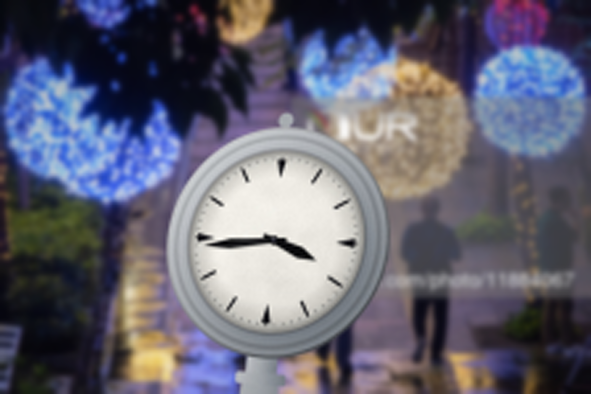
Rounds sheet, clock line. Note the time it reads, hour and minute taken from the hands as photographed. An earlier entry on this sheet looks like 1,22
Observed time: 3,44
